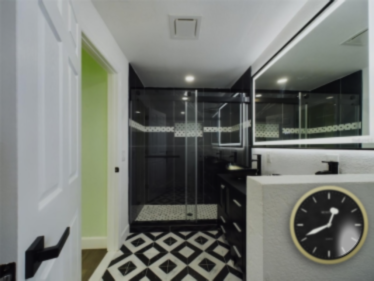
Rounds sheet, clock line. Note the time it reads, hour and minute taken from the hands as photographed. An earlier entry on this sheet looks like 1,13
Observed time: 12,41
